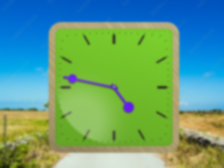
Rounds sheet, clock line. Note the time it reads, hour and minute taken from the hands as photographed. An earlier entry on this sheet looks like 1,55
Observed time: 4,47
